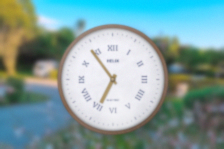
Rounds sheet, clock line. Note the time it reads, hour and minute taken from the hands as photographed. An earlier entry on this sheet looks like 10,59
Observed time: 6,54
